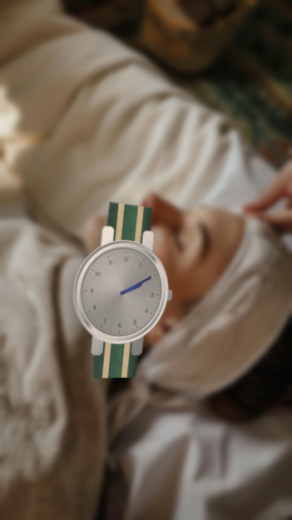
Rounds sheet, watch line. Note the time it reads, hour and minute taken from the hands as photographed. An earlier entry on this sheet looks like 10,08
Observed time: 2,10
